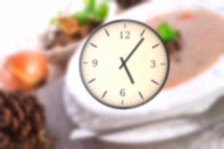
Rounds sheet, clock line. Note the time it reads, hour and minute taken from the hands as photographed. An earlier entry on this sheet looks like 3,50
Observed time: 5,06
